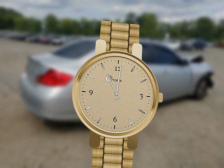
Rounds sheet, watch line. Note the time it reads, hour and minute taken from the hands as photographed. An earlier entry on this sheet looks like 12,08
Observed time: 11,01
